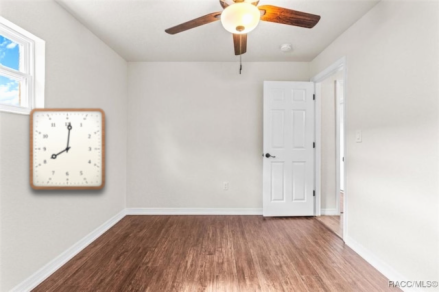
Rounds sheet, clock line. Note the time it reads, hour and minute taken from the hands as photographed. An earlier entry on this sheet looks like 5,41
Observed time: 8,01
